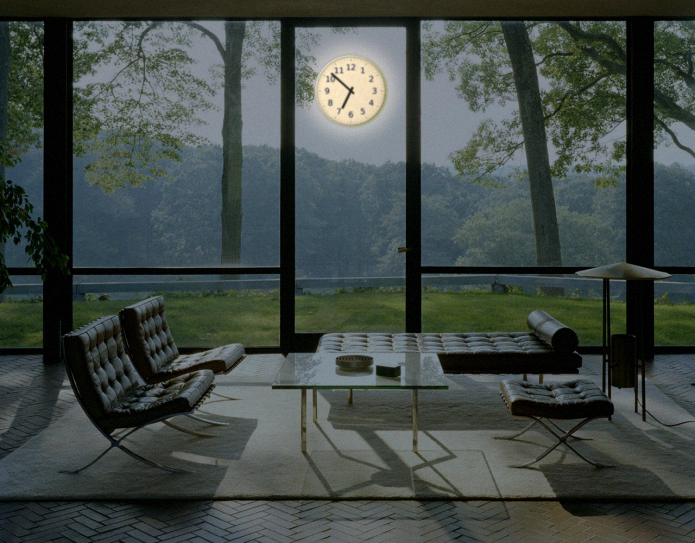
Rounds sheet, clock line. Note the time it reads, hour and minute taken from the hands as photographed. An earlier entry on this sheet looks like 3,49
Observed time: 6,52
